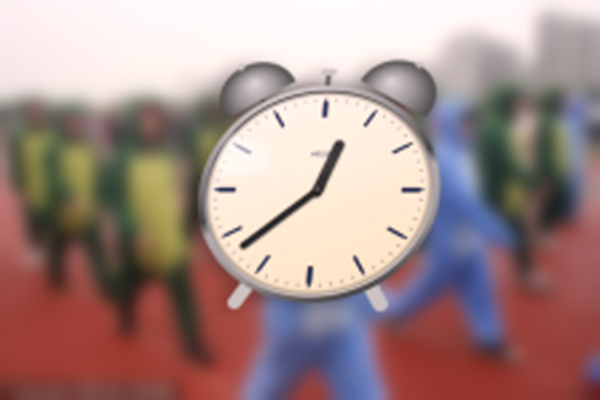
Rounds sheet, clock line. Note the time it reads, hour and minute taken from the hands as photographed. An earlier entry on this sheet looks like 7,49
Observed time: 12,38
